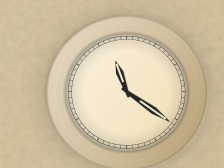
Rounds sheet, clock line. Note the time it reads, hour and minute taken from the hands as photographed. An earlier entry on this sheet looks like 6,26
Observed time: 11,21
